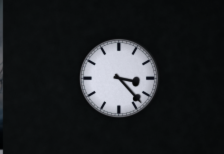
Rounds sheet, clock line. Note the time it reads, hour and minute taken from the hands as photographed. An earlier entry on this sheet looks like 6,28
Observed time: 3,23
